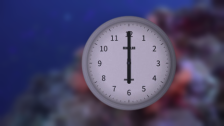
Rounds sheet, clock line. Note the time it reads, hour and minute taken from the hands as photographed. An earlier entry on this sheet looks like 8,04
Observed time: 6,00
